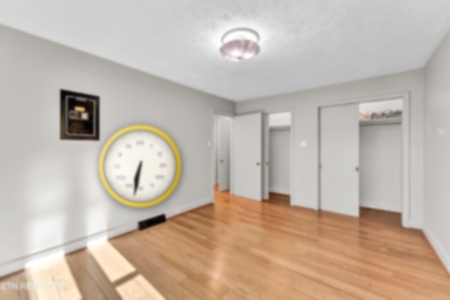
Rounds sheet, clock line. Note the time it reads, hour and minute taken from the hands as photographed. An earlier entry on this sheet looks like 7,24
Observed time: 6,32
